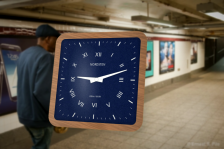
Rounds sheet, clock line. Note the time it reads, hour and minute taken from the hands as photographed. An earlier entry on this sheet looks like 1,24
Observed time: 9,12
